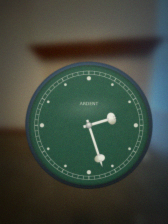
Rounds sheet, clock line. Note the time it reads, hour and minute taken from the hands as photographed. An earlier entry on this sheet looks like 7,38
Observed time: 2,27
